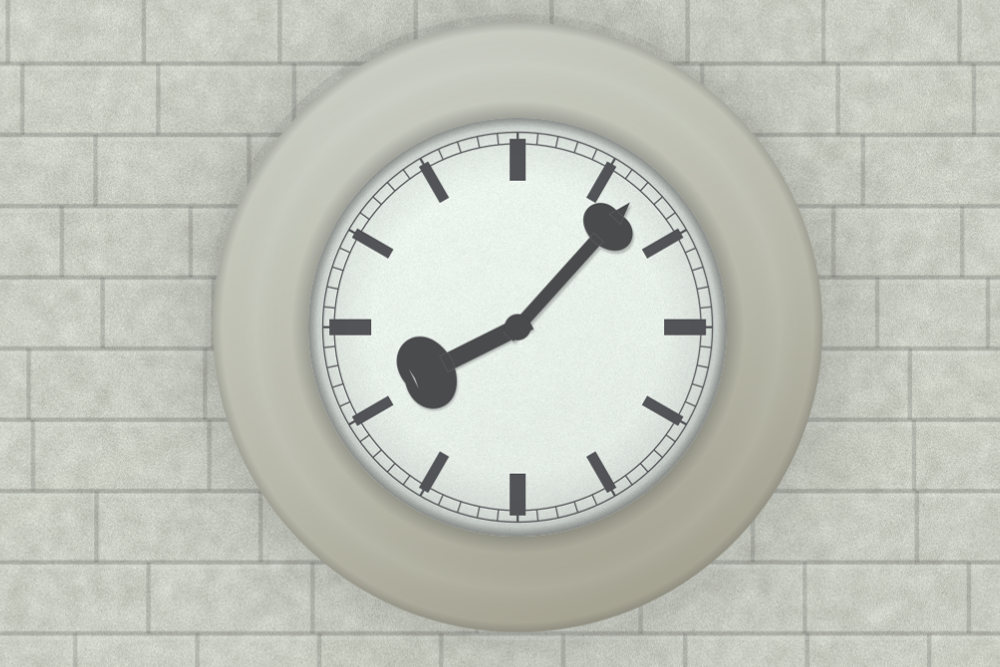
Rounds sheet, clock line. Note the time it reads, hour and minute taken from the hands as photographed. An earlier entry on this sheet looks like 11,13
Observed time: 8,07
